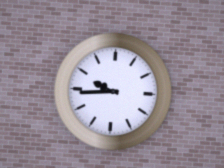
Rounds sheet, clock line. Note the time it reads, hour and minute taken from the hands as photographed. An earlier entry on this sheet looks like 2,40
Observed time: 9,44
